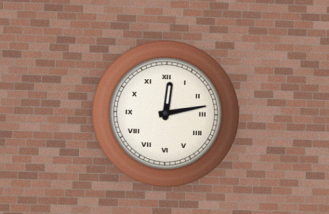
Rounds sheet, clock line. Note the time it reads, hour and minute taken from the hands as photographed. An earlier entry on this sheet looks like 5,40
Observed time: 12,13
